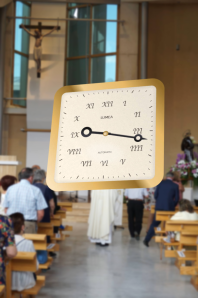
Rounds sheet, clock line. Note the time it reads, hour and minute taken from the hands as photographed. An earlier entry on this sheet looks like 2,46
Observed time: 9,17
